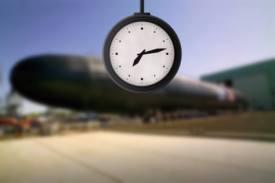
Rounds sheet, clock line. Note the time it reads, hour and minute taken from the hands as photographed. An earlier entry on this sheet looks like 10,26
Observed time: 7,13
